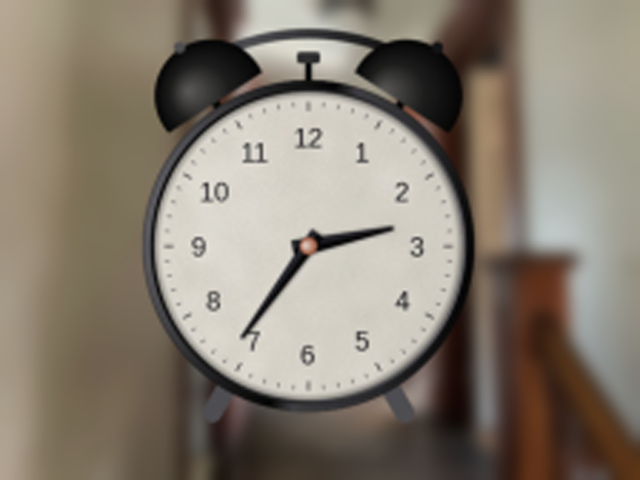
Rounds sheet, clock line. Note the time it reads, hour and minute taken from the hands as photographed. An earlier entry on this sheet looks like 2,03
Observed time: 2,36
